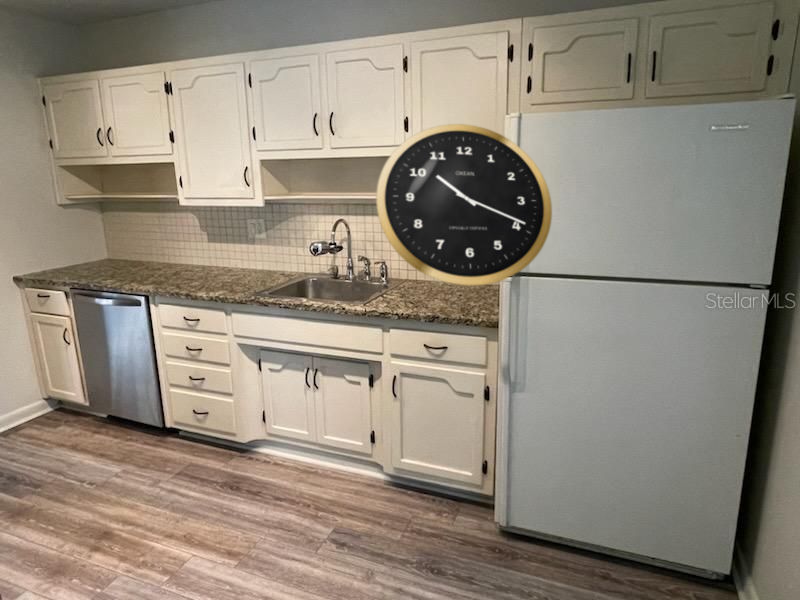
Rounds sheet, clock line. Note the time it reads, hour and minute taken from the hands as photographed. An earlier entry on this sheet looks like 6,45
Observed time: 10,19
